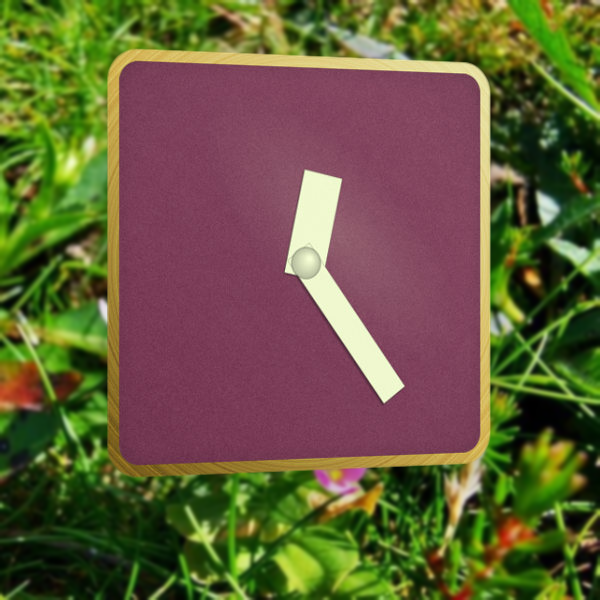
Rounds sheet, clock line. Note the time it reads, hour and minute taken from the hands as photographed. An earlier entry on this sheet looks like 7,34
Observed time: 12,24
